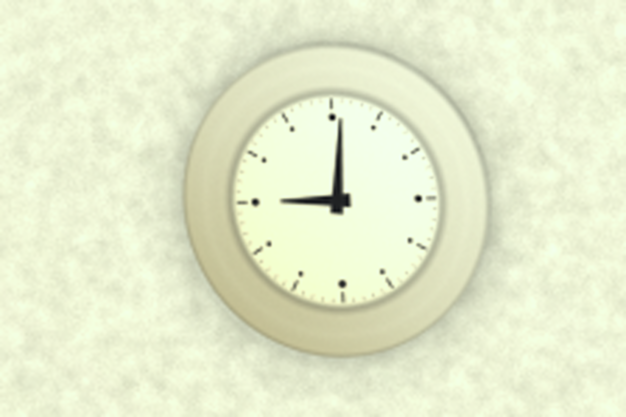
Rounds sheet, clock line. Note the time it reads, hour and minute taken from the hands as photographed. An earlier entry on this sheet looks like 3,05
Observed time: 9,01
